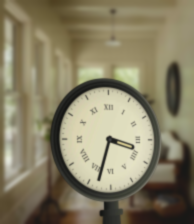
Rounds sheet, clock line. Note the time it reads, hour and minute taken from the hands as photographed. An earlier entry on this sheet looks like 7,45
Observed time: 3,33
